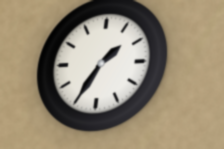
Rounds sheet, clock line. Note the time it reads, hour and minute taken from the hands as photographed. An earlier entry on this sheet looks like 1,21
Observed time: 1,35
